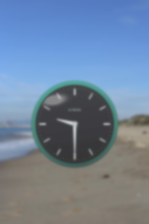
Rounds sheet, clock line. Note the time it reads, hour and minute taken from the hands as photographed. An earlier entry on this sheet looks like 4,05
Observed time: 9,30
